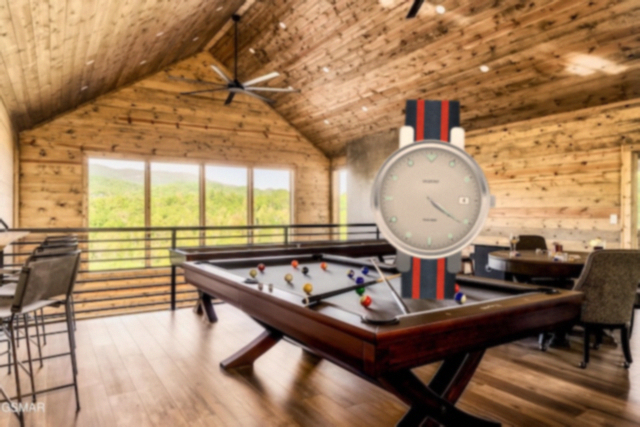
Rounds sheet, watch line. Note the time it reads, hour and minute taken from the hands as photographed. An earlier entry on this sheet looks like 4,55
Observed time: 4,21
